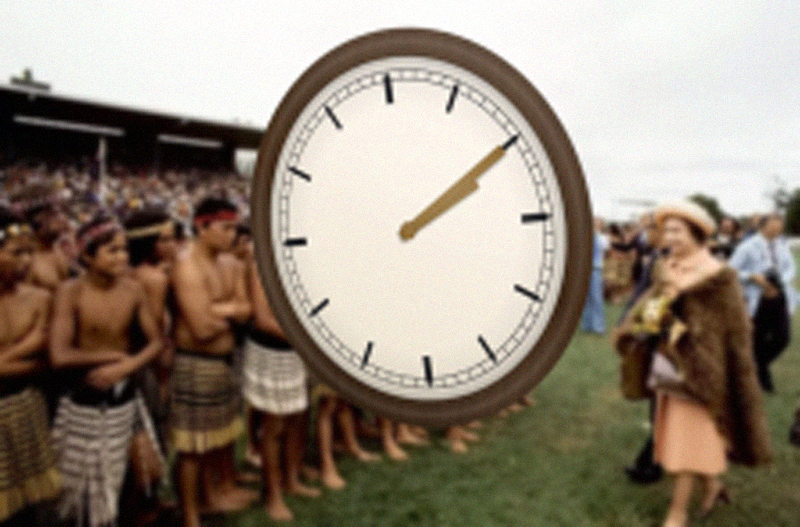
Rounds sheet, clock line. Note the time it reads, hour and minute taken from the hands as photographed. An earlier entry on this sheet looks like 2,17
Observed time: 2,10
